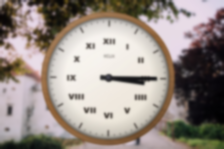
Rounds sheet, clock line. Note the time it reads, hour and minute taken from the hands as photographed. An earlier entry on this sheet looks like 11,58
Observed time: 3,15
